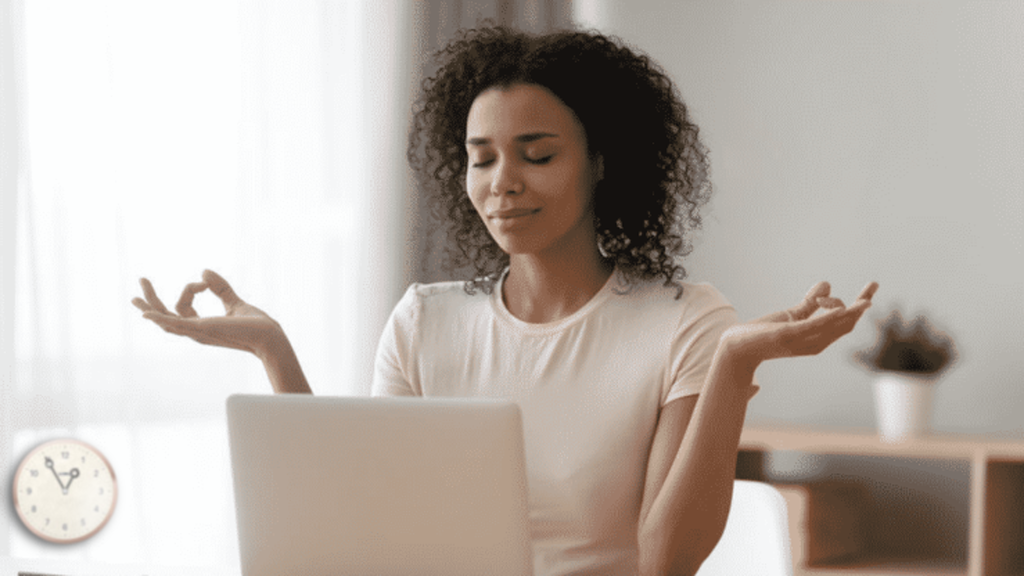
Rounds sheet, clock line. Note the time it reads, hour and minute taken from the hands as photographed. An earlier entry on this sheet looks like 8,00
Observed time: 12,55
